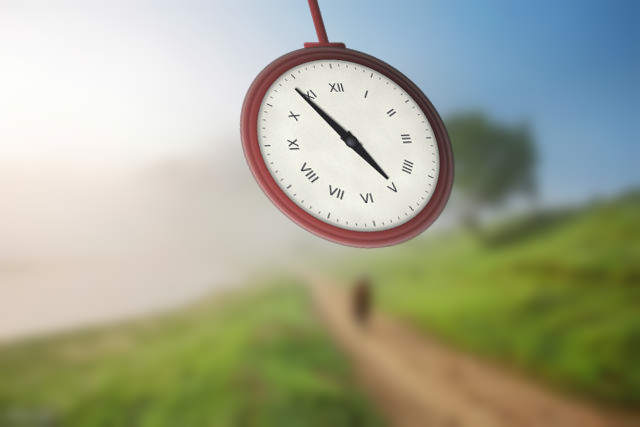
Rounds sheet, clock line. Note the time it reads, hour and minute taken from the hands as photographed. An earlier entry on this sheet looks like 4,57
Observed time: 4,54
